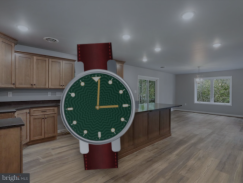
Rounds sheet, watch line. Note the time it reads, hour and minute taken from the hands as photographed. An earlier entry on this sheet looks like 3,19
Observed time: 3,01
